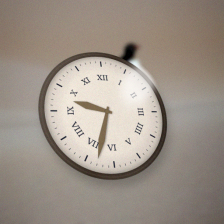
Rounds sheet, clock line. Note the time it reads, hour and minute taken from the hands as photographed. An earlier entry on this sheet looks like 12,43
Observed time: 9,33
